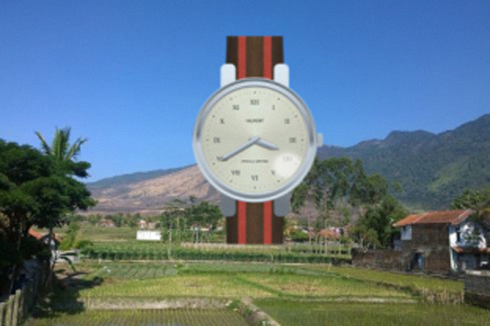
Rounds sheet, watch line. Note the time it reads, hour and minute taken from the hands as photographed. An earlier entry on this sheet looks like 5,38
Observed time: 3,40
